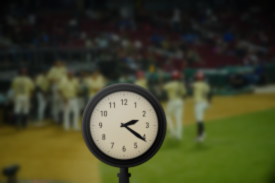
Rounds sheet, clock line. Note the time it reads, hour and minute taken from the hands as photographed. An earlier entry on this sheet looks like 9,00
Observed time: 2,21
